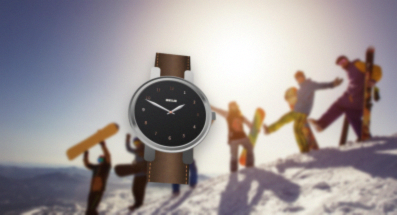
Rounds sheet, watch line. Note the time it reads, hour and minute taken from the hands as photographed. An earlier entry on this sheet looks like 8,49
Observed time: 1,49
